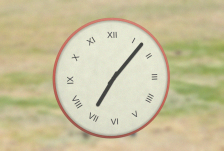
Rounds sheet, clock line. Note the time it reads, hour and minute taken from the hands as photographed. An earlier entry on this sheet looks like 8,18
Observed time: 7,07
